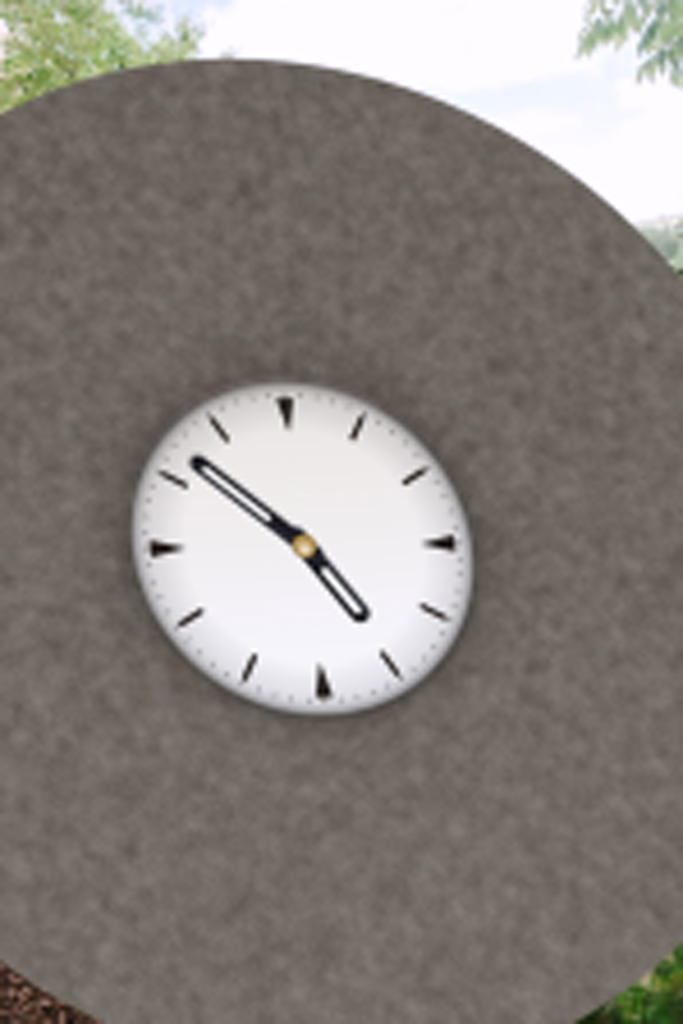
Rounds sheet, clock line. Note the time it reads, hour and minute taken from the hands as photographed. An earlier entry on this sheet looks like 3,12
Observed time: 4,52
